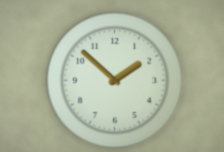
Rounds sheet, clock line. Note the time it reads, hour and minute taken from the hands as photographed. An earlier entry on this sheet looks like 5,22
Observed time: 1,52
